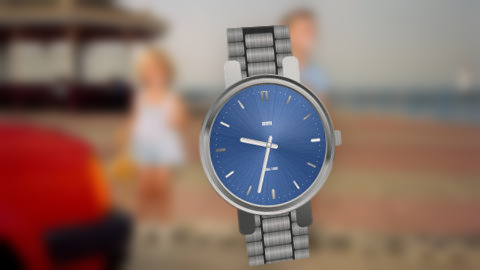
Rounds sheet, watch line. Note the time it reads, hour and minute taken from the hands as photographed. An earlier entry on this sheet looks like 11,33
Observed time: 9,33
